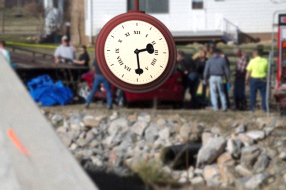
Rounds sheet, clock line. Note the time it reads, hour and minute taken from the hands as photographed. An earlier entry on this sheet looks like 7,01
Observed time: 2,29
